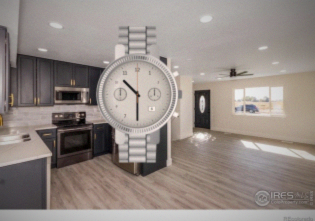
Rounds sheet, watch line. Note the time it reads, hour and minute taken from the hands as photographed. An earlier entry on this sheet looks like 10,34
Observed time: 10,30
